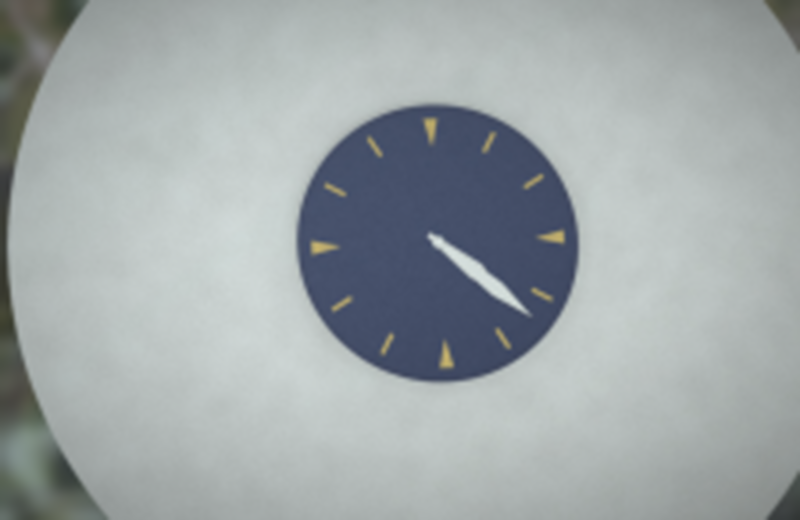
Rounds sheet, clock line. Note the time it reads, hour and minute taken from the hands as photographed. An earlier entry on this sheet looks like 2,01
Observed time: 4,22
